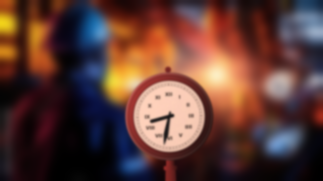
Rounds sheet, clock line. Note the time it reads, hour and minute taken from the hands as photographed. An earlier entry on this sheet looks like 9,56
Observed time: 8,32
